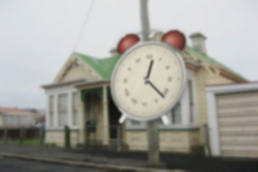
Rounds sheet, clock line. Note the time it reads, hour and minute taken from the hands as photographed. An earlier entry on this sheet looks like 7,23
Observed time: 12,22
